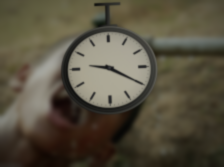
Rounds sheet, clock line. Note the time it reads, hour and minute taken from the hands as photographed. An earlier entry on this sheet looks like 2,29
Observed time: 9,20
